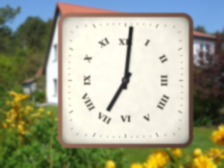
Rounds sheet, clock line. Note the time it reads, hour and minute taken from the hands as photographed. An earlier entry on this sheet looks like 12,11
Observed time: 7,01
